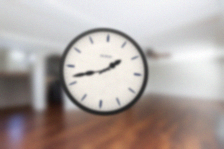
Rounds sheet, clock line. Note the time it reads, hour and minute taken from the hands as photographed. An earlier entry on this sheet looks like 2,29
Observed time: 1,42
